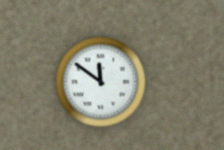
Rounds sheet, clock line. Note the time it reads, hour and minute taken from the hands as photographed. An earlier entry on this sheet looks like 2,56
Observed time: 11,51
